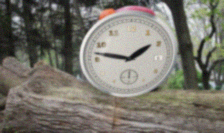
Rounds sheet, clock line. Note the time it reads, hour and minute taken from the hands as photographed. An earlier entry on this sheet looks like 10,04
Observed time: 1,47
